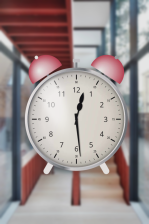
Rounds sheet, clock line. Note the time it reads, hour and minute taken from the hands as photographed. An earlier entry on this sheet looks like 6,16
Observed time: 12,29
